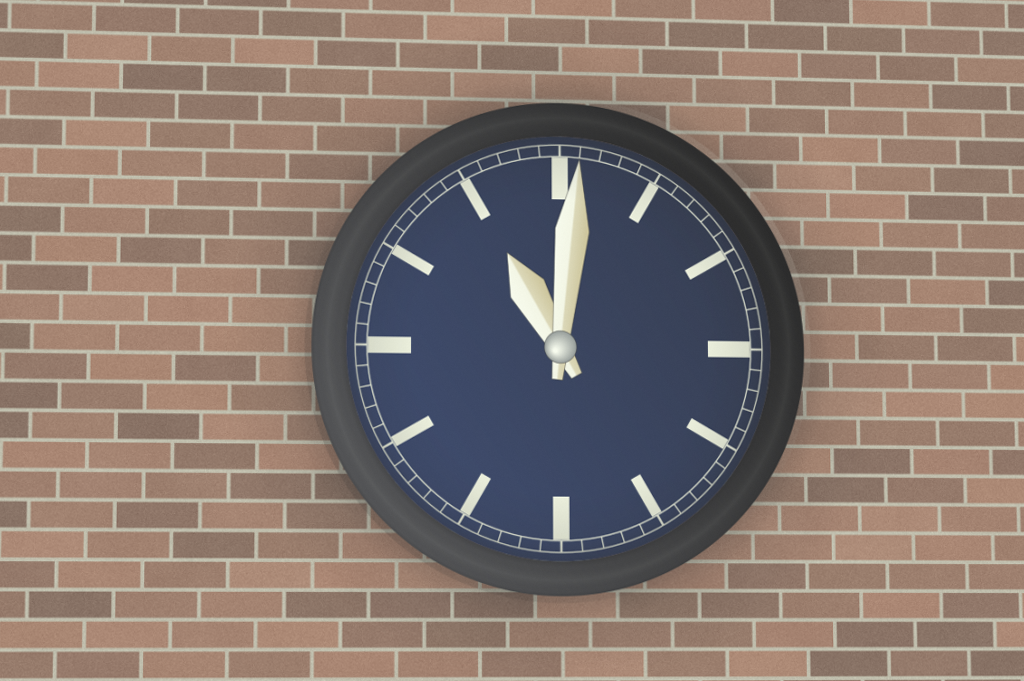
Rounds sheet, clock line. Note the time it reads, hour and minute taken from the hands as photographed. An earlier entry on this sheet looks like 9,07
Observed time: 11,01
